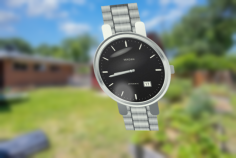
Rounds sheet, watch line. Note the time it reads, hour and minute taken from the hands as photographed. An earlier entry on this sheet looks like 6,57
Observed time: 8,43
